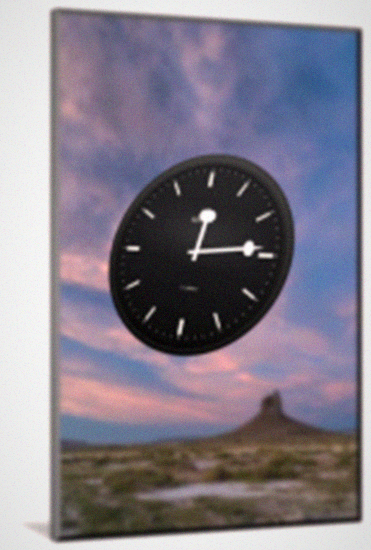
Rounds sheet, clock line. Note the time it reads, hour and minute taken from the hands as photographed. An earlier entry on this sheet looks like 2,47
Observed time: 12,14
